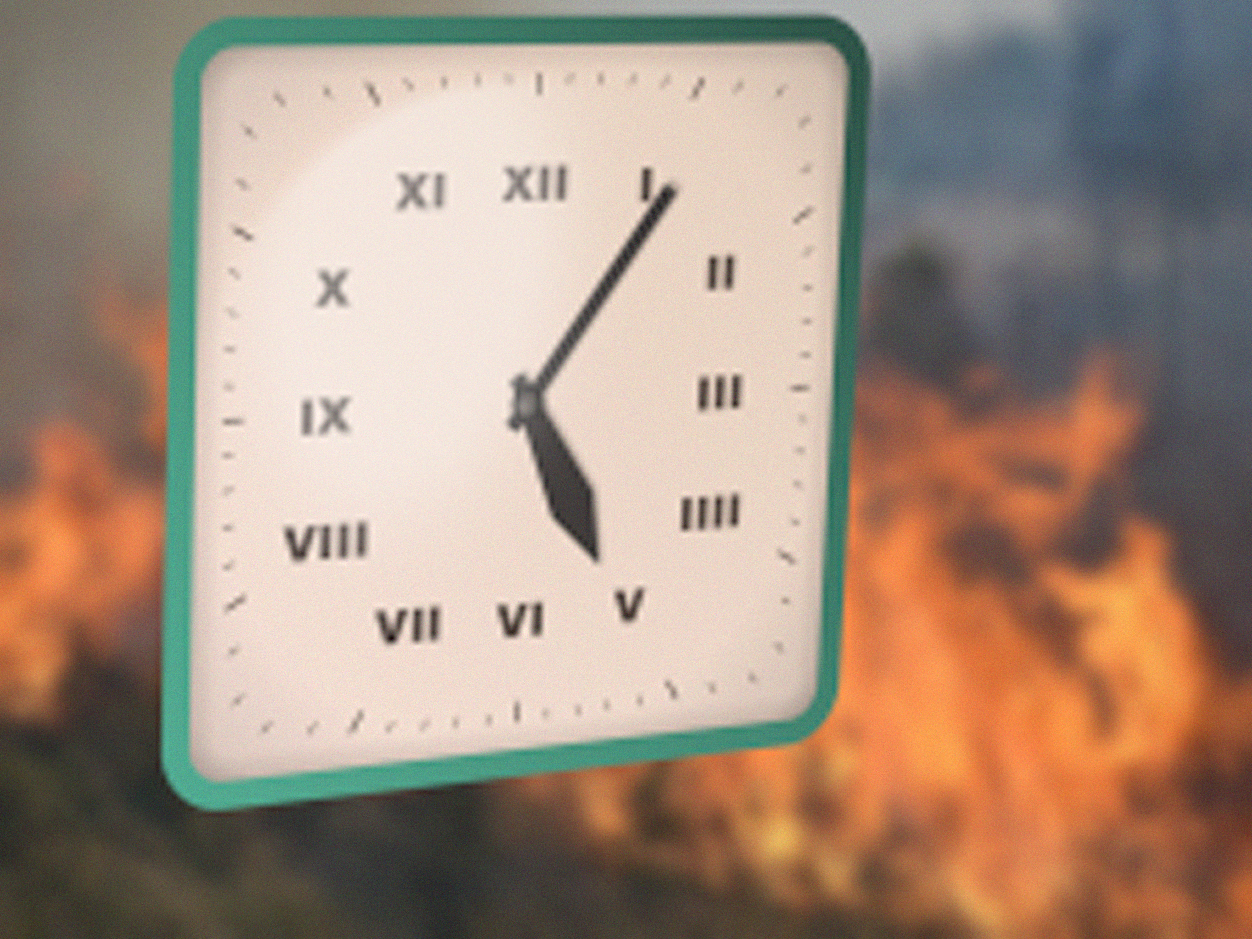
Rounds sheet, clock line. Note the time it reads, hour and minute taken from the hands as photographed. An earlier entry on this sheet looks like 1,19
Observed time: 5,06
